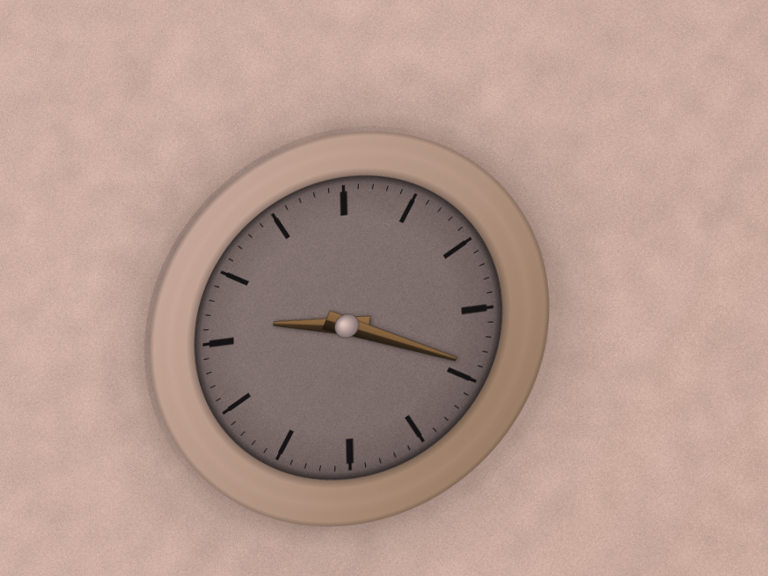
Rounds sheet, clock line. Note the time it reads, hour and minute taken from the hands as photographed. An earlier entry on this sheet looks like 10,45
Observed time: 9,19
